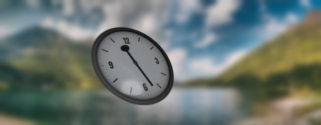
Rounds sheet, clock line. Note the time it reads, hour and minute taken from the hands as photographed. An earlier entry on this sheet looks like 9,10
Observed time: 11,27
